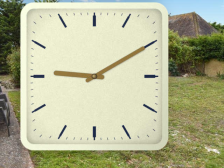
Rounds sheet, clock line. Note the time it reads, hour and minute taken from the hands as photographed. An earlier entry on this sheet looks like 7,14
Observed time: 9,10
